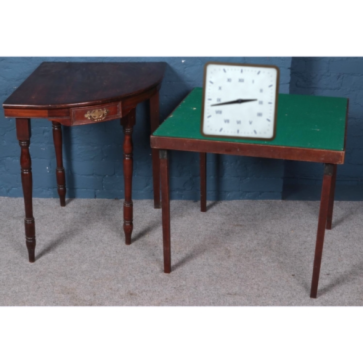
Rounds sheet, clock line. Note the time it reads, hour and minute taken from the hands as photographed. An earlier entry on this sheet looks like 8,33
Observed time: 2,43
